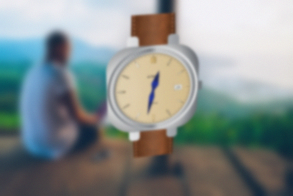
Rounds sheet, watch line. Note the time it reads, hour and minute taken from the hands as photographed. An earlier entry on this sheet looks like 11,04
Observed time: 12,32
